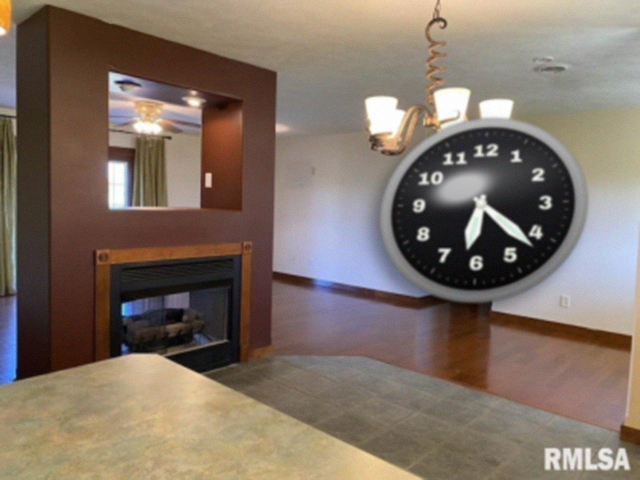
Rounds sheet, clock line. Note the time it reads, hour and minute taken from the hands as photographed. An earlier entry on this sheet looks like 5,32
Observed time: 6,22
